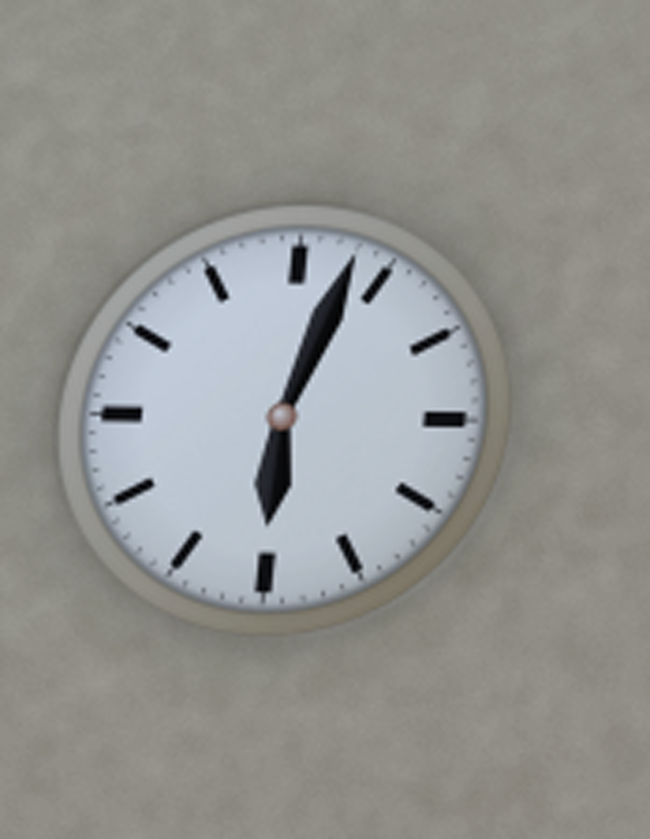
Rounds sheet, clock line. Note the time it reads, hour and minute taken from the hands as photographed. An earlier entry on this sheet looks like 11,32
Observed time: 6,03
